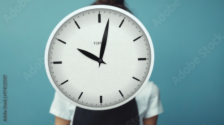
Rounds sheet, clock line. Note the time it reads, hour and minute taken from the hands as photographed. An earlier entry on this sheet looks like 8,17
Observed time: 10,02
